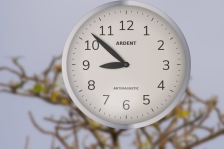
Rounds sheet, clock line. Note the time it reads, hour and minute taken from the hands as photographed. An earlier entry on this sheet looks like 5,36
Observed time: 8,52
